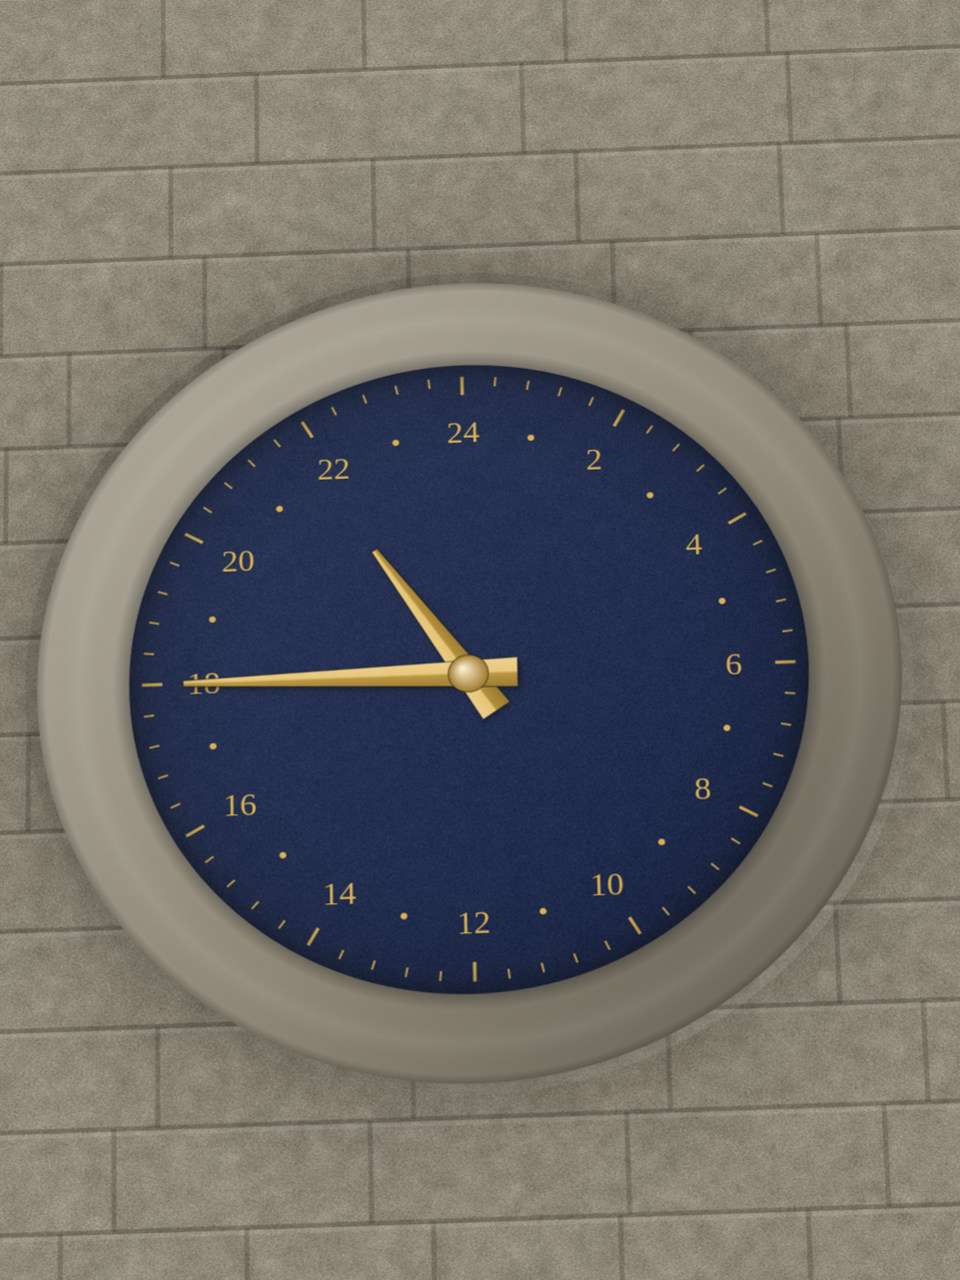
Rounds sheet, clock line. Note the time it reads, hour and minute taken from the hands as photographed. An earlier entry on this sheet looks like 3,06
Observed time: 21,45
